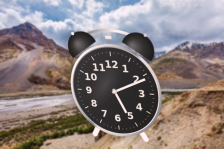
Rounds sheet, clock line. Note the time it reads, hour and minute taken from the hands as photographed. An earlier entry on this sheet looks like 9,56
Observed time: 5,11
